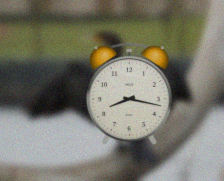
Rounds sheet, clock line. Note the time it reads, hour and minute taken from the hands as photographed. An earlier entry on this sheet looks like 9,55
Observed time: 8,17
